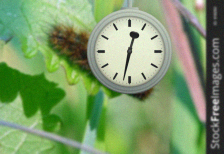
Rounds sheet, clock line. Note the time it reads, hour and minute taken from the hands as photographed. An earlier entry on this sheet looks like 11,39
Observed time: 12,32
